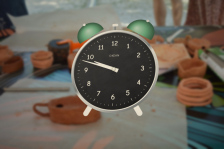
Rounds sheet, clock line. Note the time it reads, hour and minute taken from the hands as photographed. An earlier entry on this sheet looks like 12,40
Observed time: 9,48
